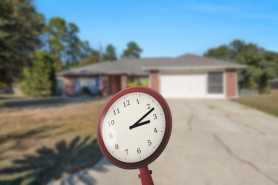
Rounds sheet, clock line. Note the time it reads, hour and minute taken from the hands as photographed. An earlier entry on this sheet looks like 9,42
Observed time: 3,12
